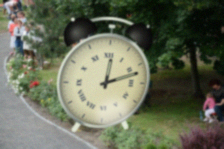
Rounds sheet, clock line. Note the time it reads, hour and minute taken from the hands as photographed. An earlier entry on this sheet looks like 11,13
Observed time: 12,12
